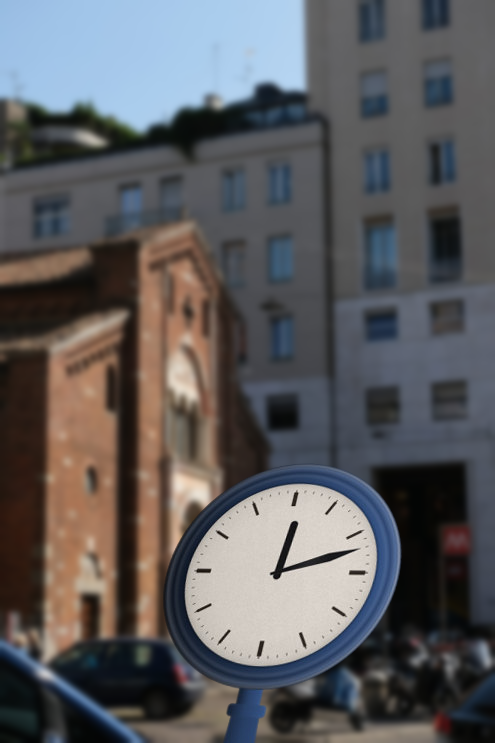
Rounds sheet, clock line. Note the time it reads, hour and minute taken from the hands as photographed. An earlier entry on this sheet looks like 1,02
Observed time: 12,12
